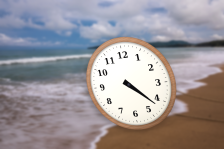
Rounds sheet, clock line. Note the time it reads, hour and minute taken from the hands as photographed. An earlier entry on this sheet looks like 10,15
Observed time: 4,22
